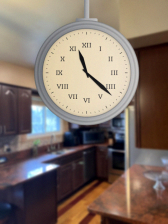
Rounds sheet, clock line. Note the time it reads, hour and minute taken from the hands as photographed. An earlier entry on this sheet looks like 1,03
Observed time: 11,22
